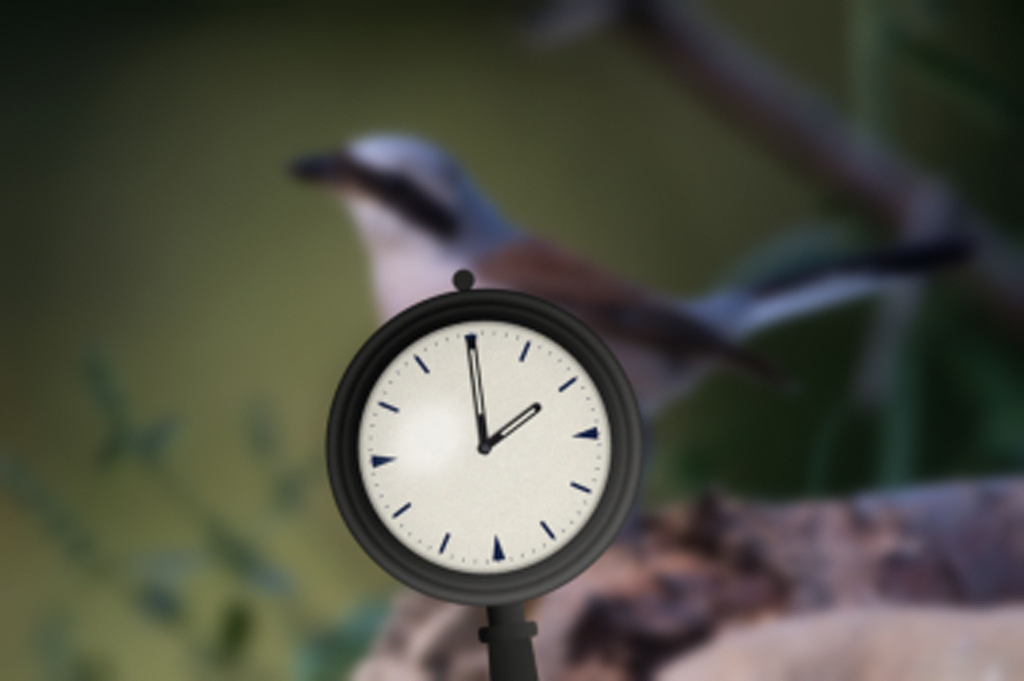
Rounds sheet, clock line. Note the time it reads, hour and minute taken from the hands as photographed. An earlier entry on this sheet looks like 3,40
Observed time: 2,00
